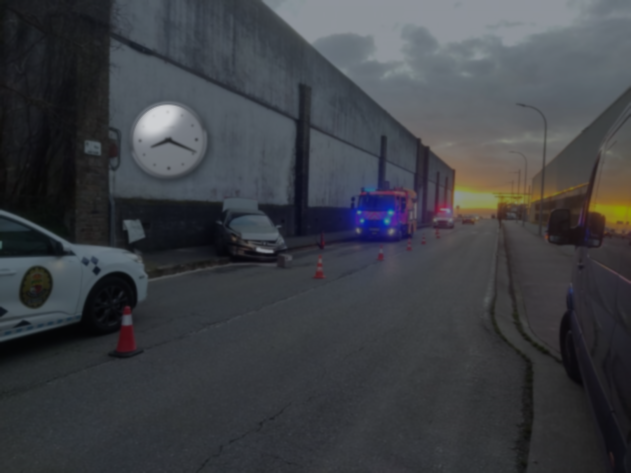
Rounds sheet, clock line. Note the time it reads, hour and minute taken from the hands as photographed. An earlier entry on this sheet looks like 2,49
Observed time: 8,19
